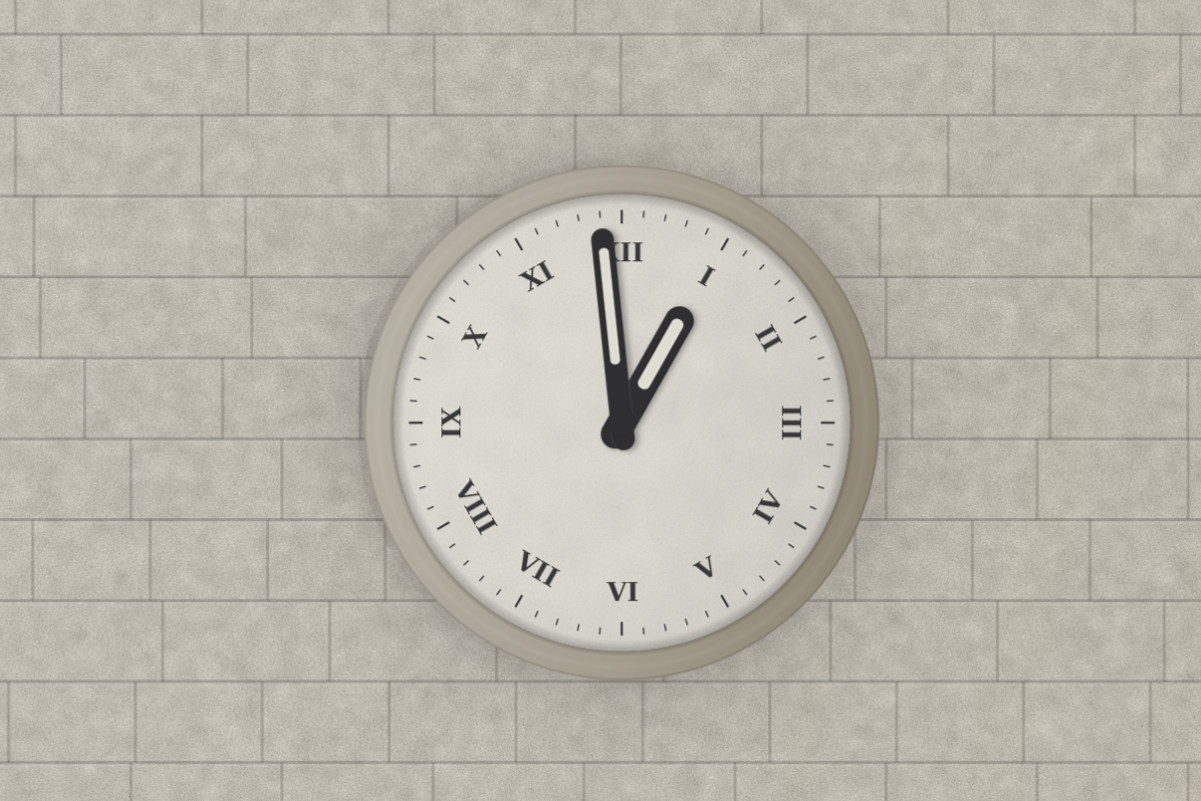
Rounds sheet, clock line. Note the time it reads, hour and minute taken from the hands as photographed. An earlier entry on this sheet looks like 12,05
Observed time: 12,59
